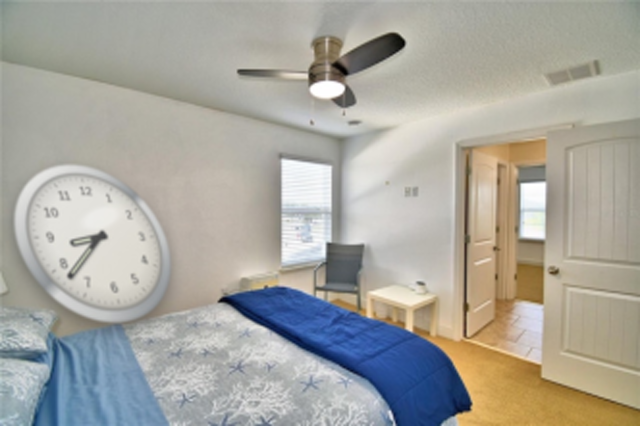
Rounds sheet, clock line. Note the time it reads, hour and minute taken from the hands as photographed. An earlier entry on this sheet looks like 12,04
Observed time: 8,38
